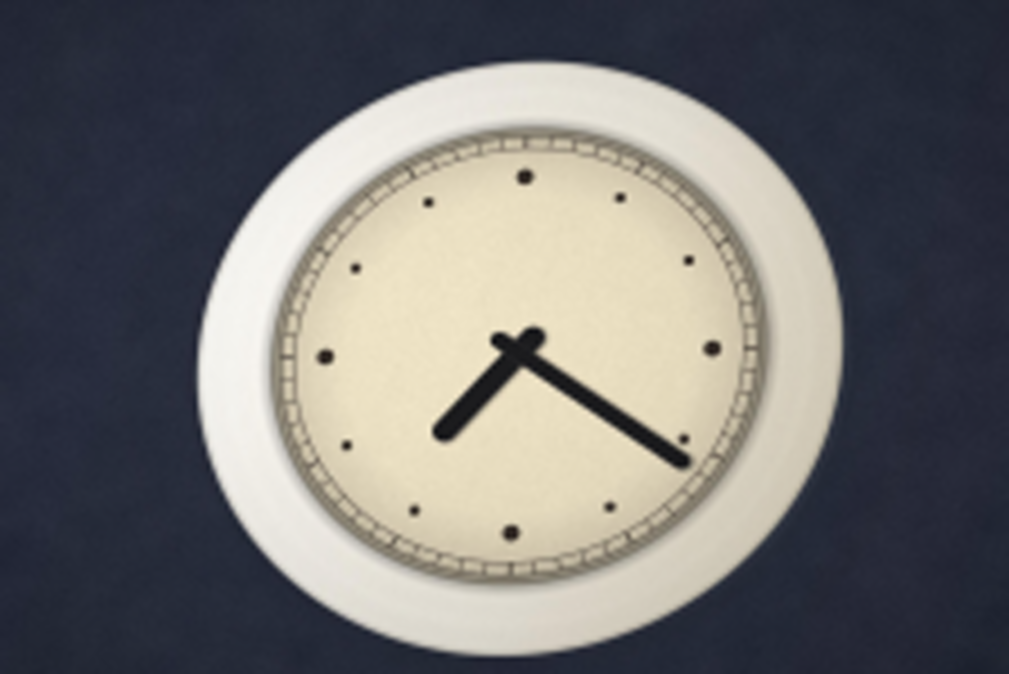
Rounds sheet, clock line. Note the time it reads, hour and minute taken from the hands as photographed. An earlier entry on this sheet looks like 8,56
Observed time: 7,21
